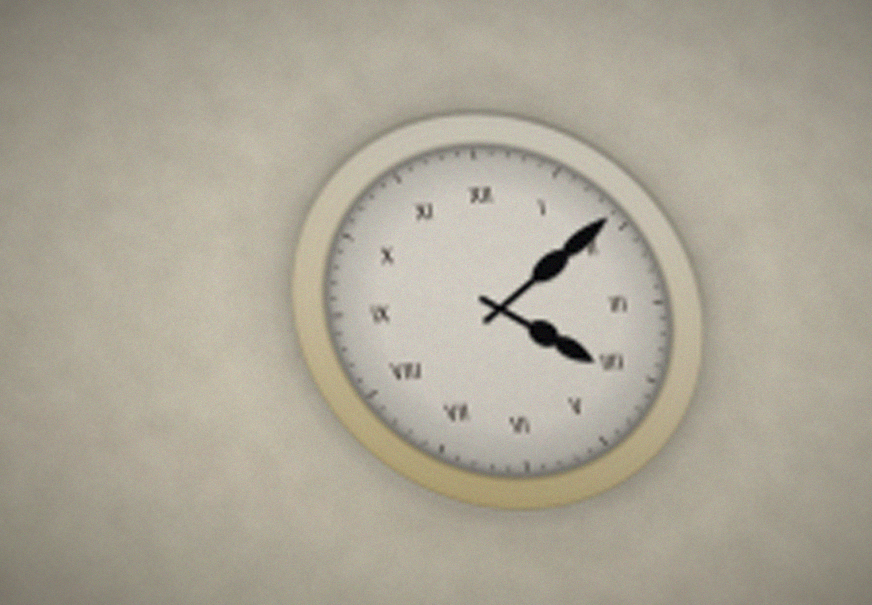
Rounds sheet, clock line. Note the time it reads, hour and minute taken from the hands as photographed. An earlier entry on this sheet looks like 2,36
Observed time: 4,09
